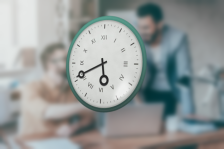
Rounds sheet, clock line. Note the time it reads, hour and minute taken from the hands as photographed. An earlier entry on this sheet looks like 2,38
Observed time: 5,41
